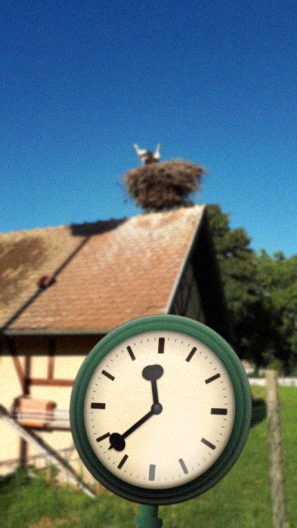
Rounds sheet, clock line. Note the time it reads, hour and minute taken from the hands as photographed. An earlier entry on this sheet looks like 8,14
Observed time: 11,38
